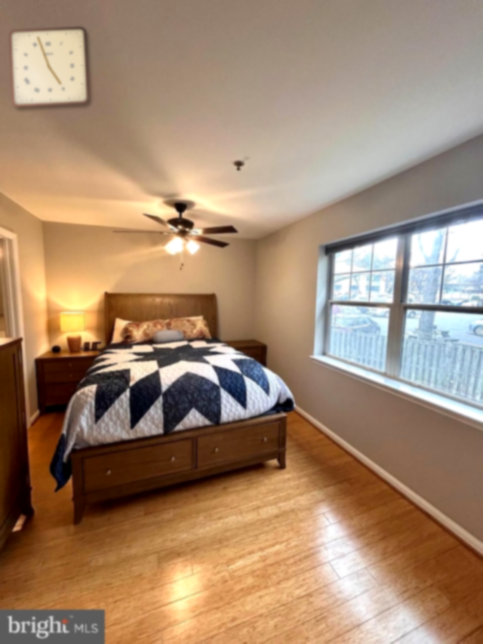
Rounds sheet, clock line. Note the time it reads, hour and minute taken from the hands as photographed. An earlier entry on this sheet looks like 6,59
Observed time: 4,57
